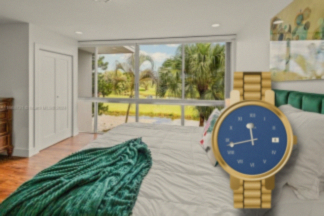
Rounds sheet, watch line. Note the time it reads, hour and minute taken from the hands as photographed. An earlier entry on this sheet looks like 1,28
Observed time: 11,43
